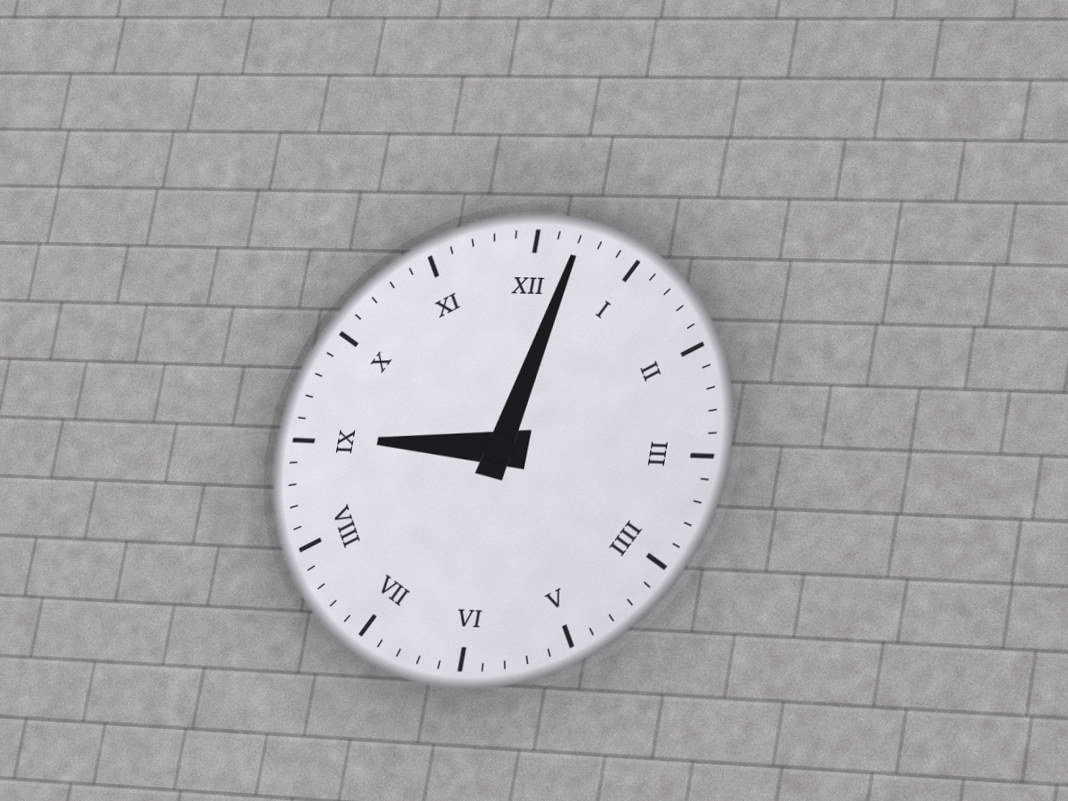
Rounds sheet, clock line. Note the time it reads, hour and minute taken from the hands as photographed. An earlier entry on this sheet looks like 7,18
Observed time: 9,02
